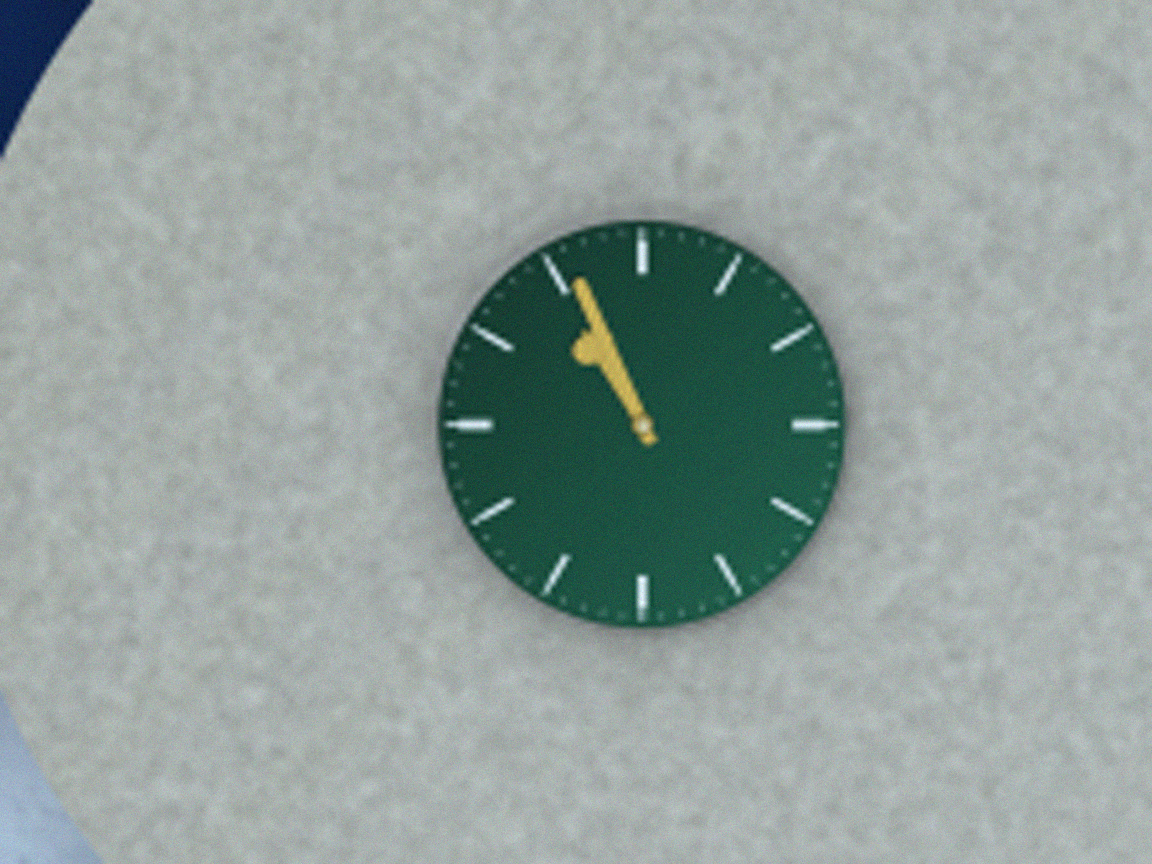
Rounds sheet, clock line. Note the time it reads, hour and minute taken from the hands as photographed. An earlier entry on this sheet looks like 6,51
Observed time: 10,56
